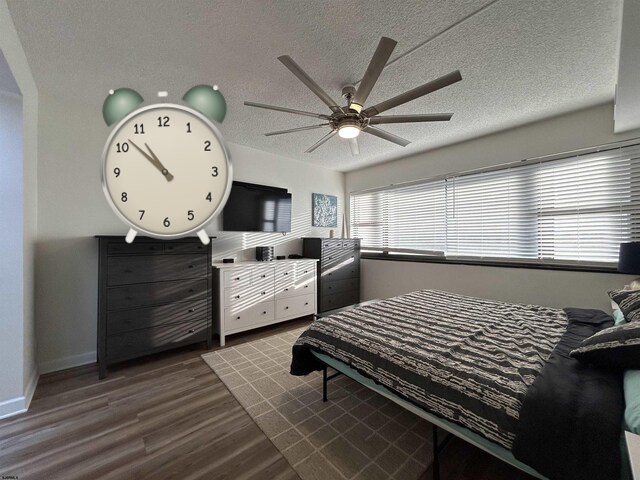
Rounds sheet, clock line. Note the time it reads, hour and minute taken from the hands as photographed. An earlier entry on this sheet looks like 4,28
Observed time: 10,52
